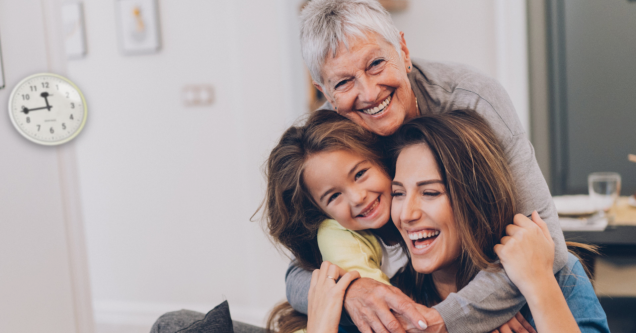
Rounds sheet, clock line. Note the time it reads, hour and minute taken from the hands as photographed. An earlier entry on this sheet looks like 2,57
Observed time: 11,44
